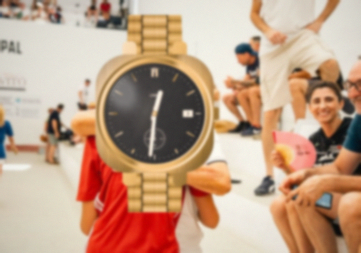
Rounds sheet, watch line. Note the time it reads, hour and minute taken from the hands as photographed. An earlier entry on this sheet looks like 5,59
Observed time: 12,31
